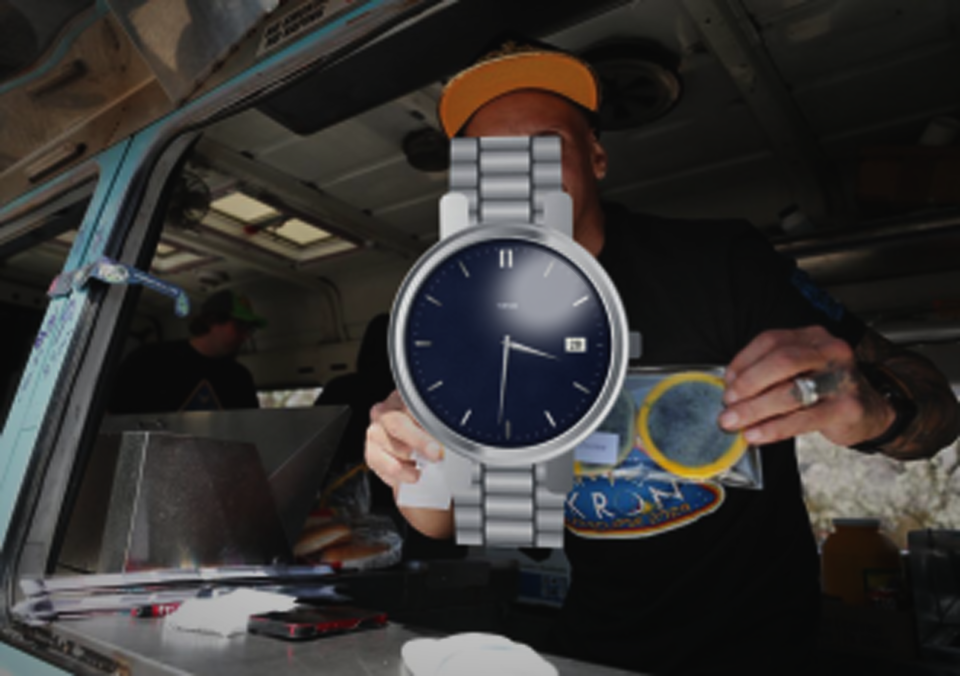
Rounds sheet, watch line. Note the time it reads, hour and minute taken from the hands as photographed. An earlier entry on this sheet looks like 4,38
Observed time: 3,31
